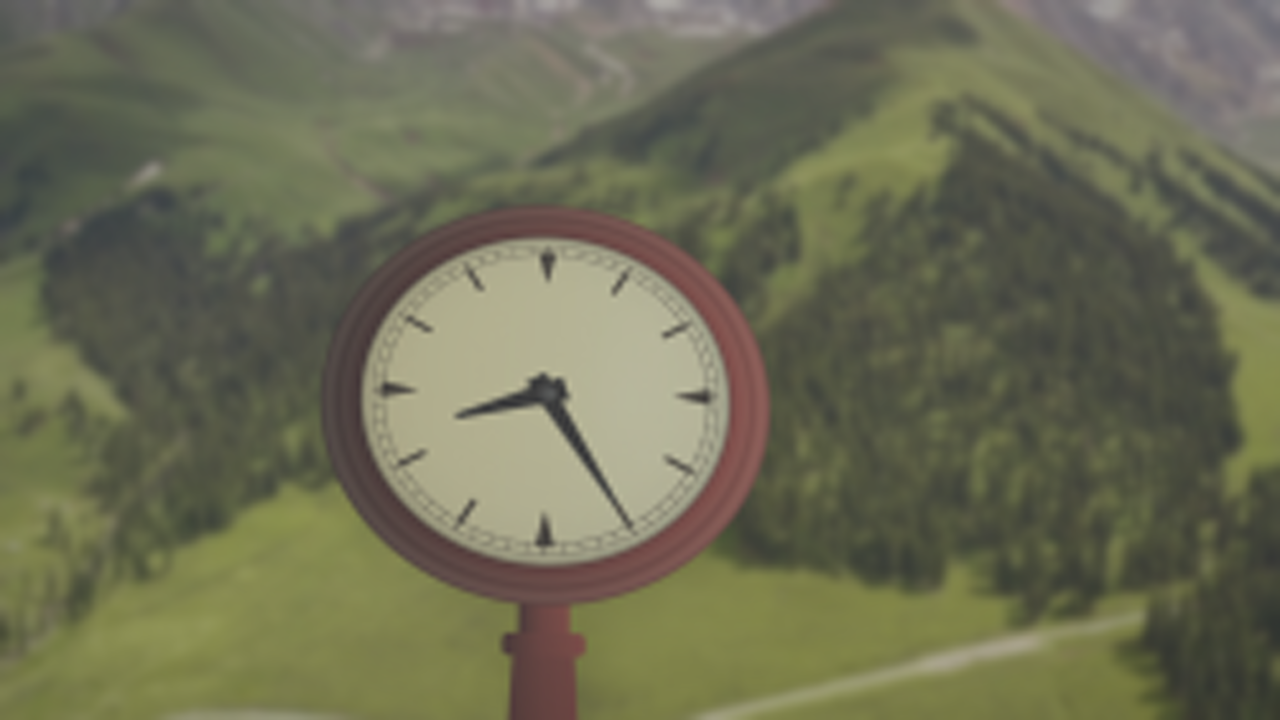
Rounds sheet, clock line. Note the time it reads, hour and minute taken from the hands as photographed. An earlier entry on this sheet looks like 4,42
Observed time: 8,25
